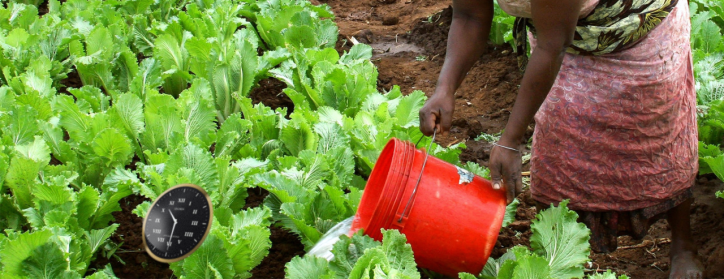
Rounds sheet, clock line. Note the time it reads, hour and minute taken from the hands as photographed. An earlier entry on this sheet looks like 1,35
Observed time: 10,30
